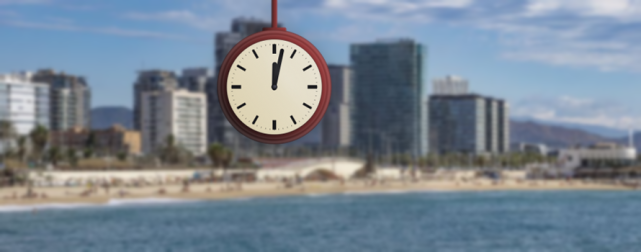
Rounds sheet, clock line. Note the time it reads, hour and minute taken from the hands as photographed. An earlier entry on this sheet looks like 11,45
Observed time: 12,02
